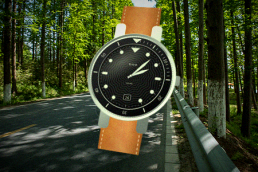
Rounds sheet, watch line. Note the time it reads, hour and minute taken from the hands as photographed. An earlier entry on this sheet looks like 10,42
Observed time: 2,07
